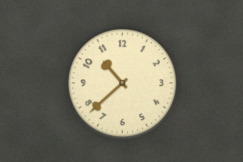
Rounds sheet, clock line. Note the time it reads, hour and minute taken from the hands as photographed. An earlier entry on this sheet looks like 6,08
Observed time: 10,38
